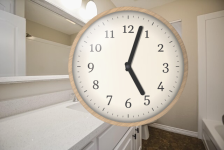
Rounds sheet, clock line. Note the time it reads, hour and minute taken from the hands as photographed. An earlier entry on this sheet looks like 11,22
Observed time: 5,03
